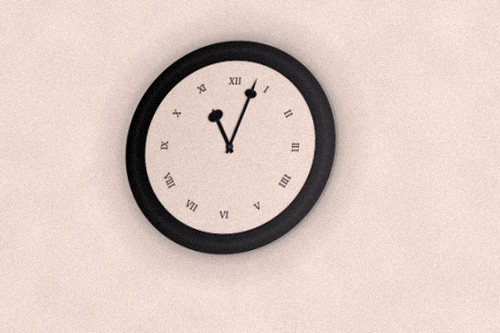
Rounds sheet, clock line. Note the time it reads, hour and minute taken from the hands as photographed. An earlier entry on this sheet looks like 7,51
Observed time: 11,03
